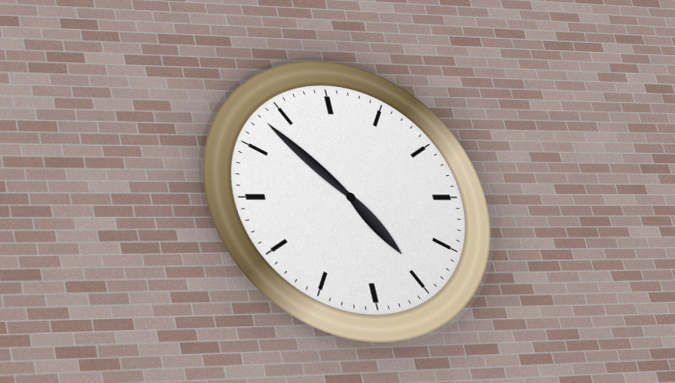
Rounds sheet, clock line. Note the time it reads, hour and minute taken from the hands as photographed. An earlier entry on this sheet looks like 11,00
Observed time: 4,53
